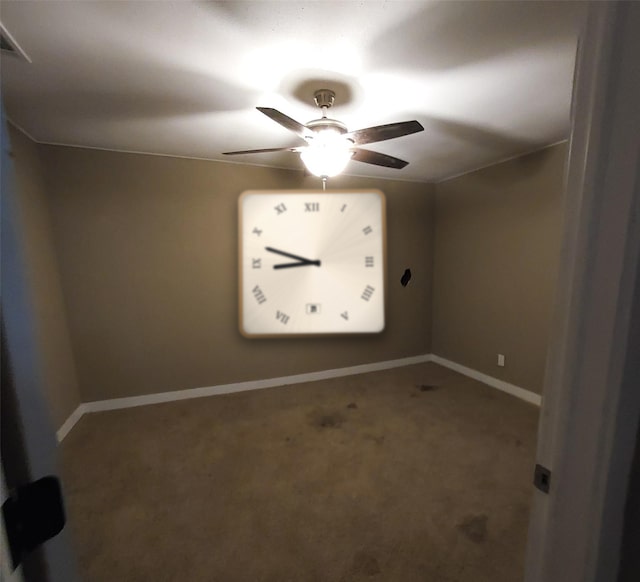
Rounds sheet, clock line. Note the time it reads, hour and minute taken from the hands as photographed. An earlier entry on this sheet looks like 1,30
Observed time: 8,48
